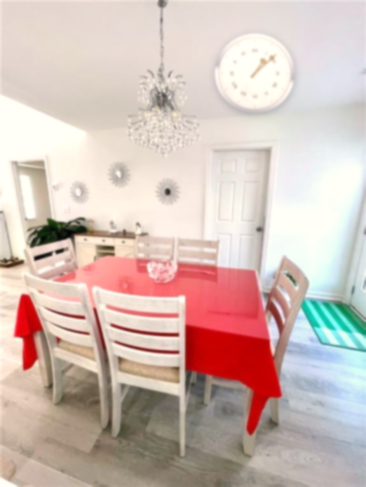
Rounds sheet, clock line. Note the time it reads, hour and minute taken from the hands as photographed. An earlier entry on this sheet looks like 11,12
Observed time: 1,08
